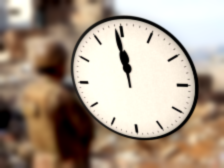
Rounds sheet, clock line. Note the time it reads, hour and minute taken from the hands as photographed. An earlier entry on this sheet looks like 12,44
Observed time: 11,59
